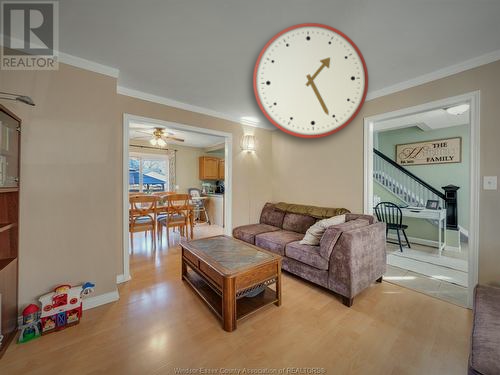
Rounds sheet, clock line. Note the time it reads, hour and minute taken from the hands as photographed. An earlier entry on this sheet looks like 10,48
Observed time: 1,26
